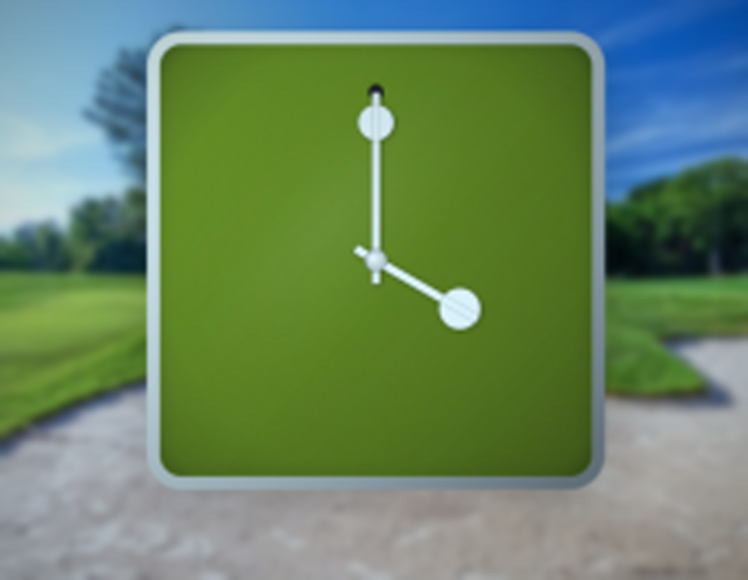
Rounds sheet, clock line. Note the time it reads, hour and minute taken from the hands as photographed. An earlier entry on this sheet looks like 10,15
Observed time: 4,00
